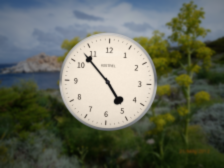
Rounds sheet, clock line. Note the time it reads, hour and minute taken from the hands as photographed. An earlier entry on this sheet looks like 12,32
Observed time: 4,53
